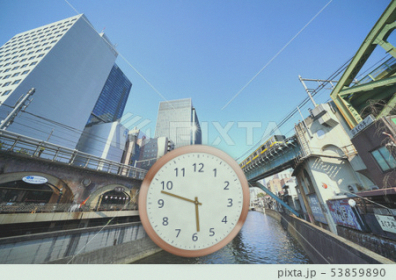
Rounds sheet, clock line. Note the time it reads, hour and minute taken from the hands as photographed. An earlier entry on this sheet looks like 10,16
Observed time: 5,48
